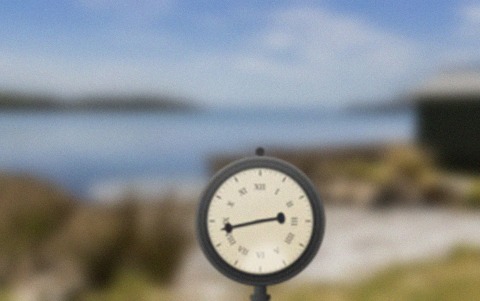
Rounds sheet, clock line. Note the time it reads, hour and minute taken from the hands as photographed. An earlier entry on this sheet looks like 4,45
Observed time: 2,43
